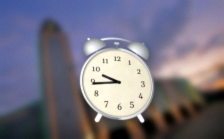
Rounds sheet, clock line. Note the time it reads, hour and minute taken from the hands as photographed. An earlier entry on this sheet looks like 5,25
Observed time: 9,44
